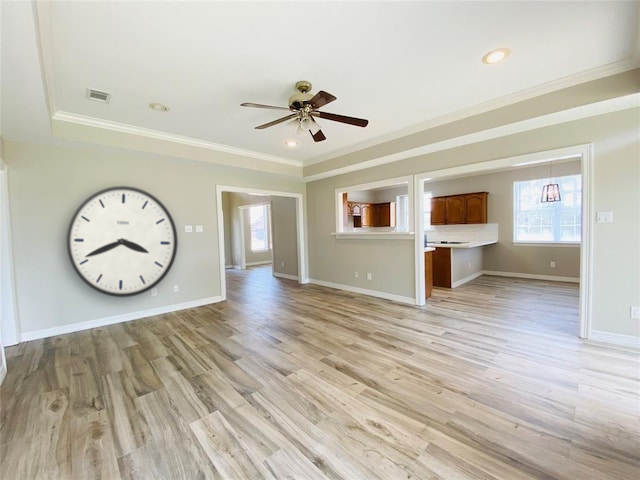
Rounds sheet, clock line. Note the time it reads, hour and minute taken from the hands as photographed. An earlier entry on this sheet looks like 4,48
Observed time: 3,41
